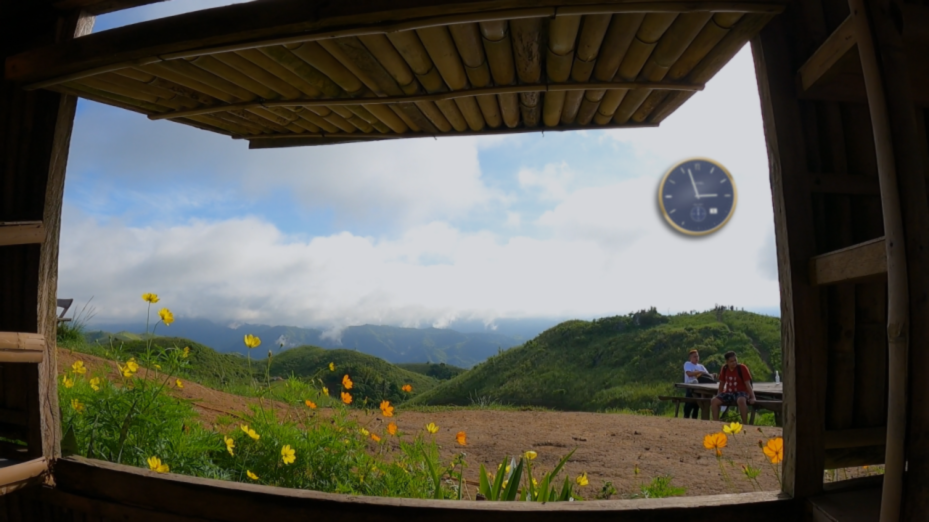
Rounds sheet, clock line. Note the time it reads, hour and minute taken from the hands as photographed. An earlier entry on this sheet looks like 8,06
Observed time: 2,57
